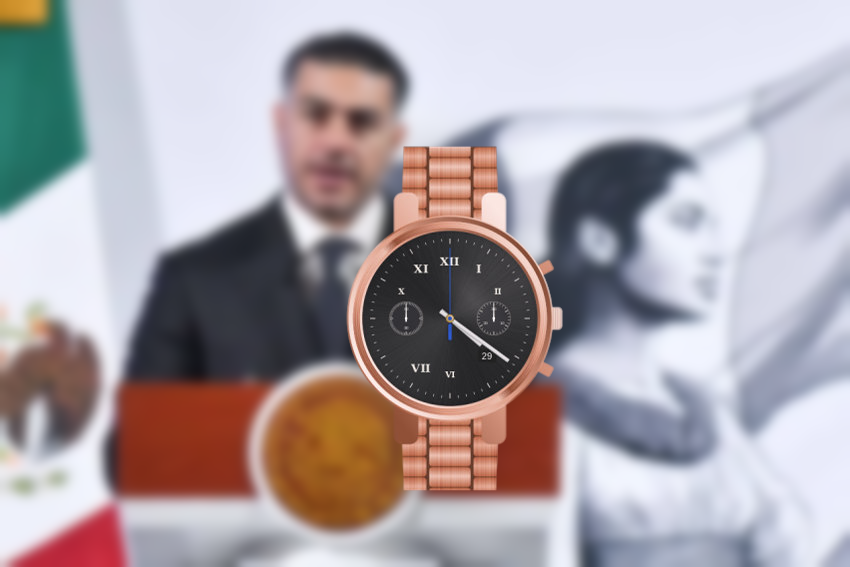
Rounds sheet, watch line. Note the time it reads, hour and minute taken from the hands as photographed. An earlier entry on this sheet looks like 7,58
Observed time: 4,21
